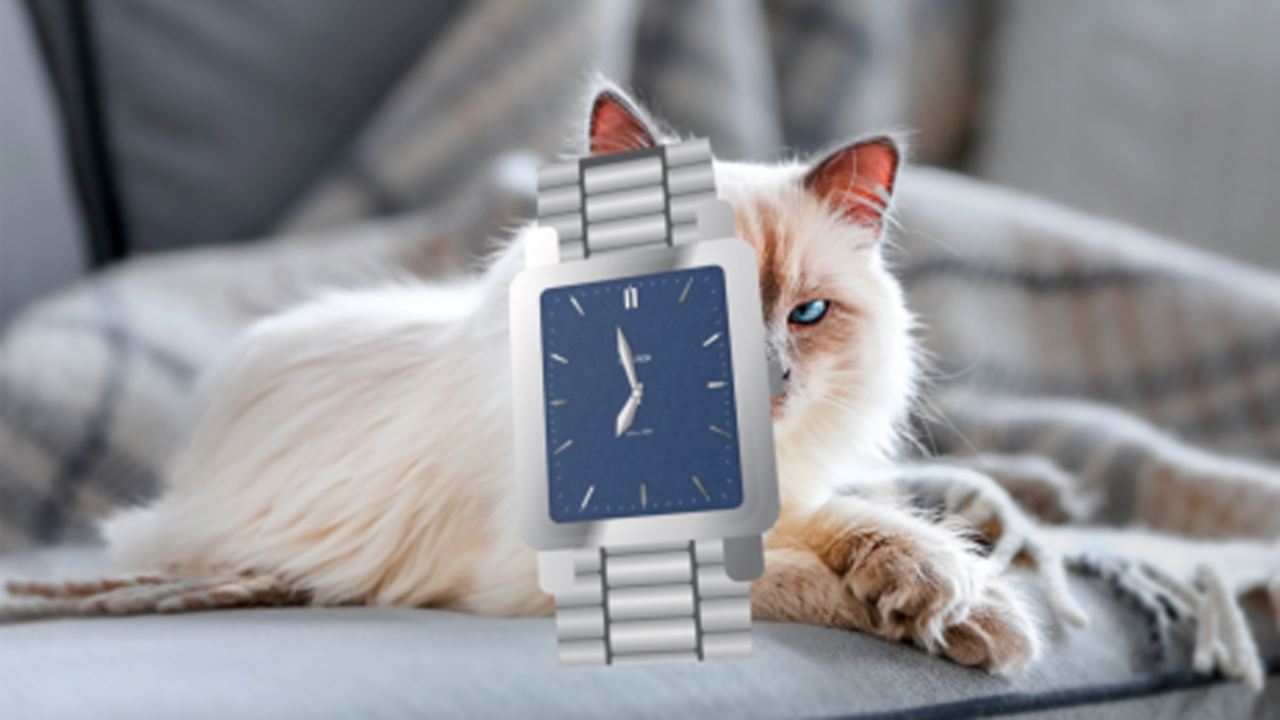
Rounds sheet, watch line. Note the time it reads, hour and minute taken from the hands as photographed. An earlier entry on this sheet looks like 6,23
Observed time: 6,58
